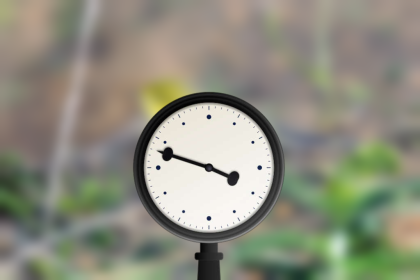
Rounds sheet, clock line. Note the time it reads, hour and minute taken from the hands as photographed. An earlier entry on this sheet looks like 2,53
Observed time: 3,48
